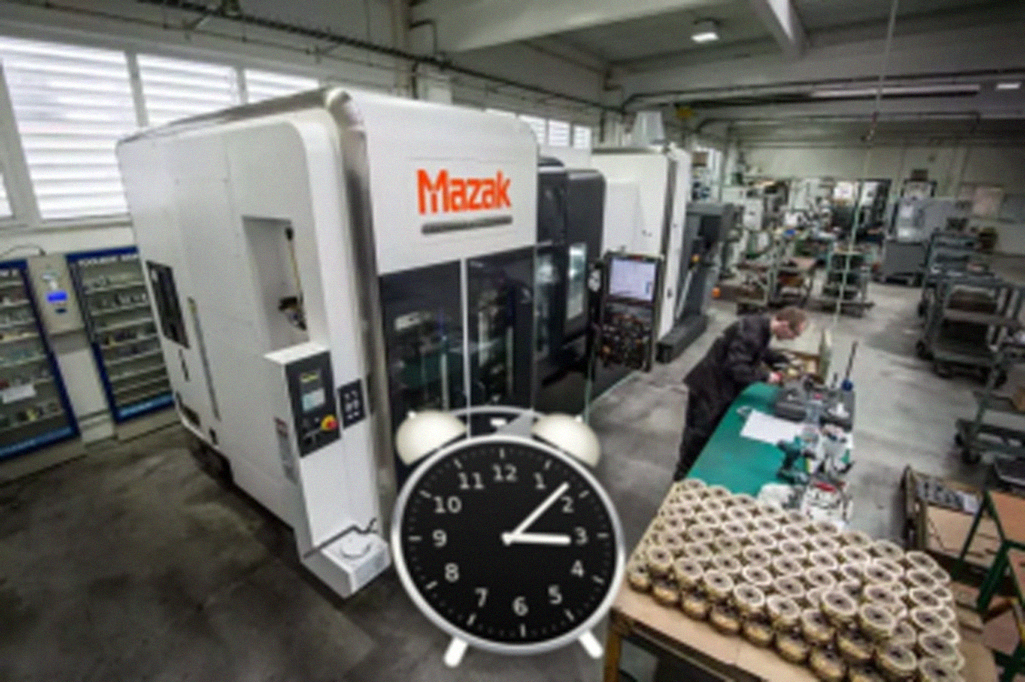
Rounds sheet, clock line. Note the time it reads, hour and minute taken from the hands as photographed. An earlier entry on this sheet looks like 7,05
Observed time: 3,08
